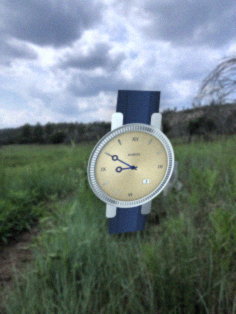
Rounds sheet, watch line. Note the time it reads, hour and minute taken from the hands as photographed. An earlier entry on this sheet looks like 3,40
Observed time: 8,50
